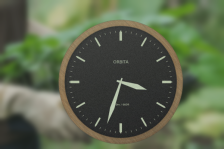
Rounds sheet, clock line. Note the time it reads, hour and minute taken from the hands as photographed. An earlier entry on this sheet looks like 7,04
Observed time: 3,33
